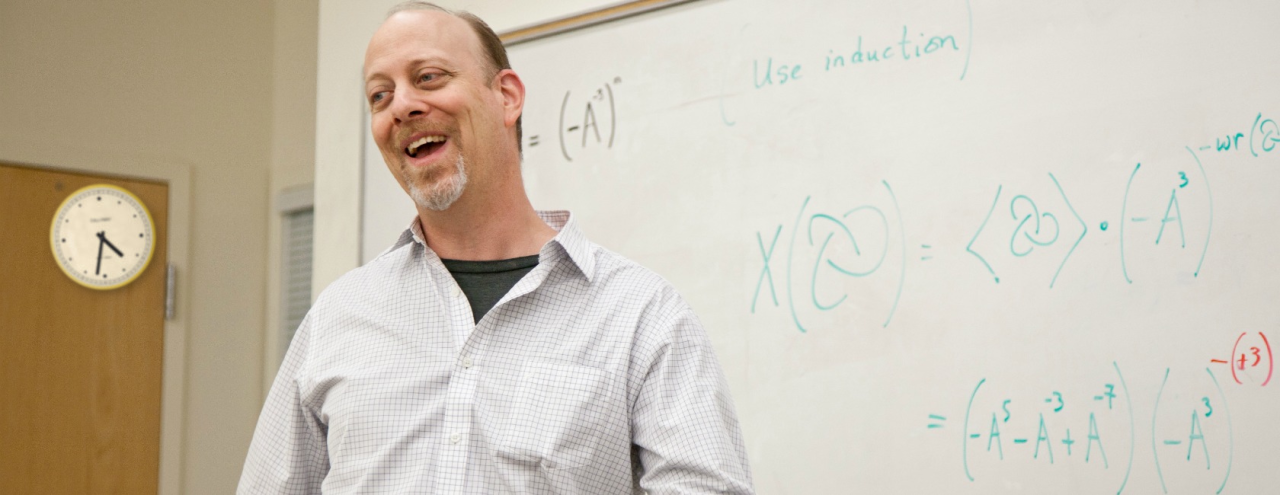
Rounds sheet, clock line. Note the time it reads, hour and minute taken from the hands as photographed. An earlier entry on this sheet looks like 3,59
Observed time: 4,32
